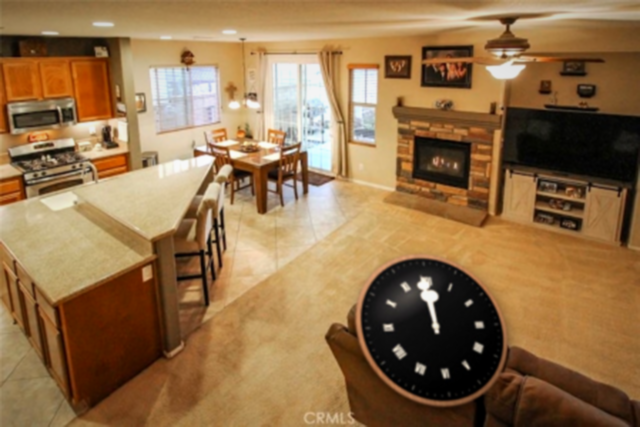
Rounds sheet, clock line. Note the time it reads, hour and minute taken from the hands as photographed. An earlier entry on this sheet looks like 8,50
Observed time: 11,59
